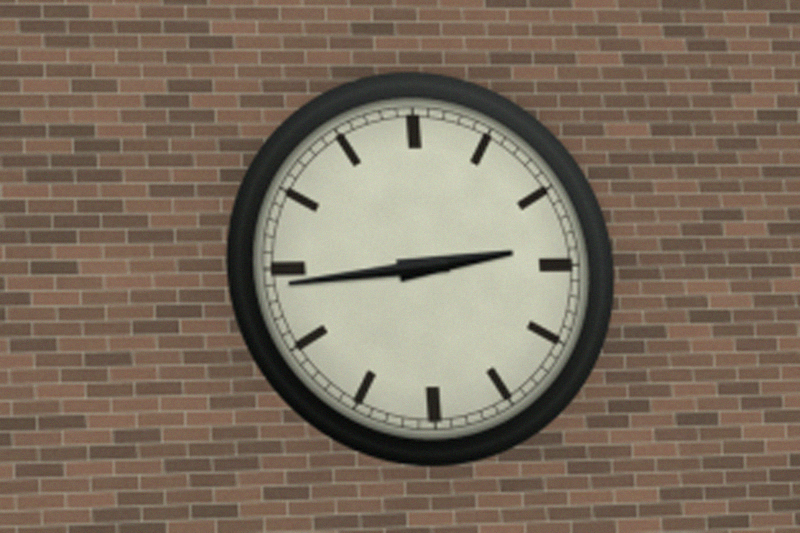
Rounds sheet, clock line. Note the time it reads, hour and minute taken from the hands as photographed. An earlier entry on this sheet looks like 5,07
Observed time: 2,44
